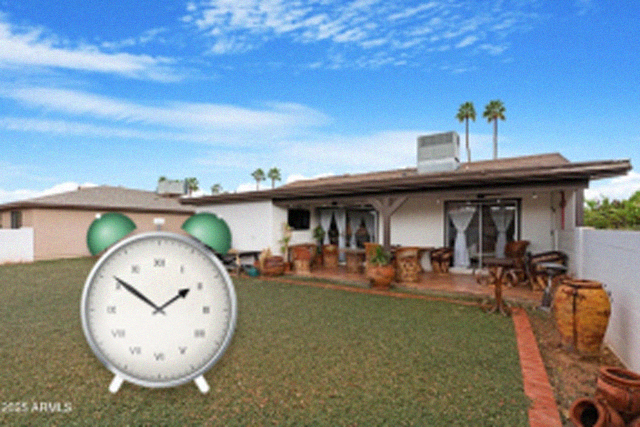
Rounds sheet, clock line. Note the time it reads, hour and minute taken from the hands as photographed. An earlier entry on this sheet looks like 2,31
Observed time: 1,51
